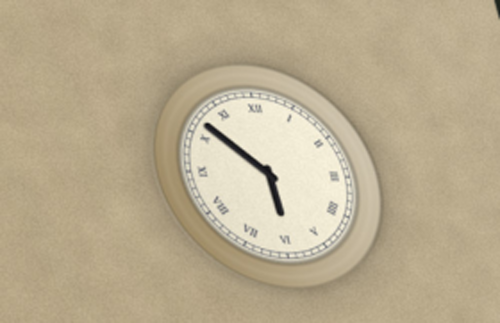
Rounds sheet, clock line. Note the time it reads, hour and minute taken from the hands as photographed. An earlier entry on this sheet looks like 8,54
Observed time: 5,52
